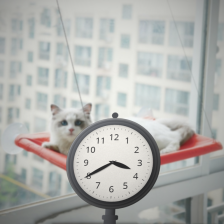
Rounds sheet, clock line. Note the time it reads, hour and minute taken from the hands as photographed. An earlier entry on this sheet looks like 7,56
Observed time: 3,40
